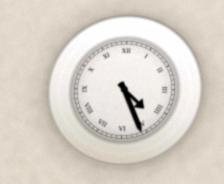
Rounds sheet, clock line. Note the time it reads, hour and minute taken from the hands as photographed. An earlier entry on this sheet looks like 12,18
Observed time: 4,26
